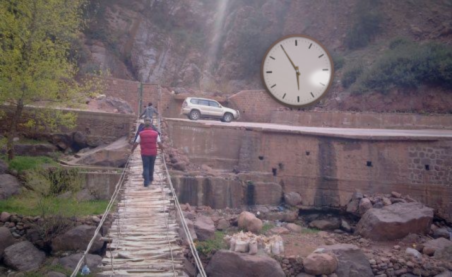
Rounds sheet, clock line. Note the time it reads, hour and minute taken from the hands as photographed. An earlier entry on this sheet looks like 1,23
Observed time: 5,55
